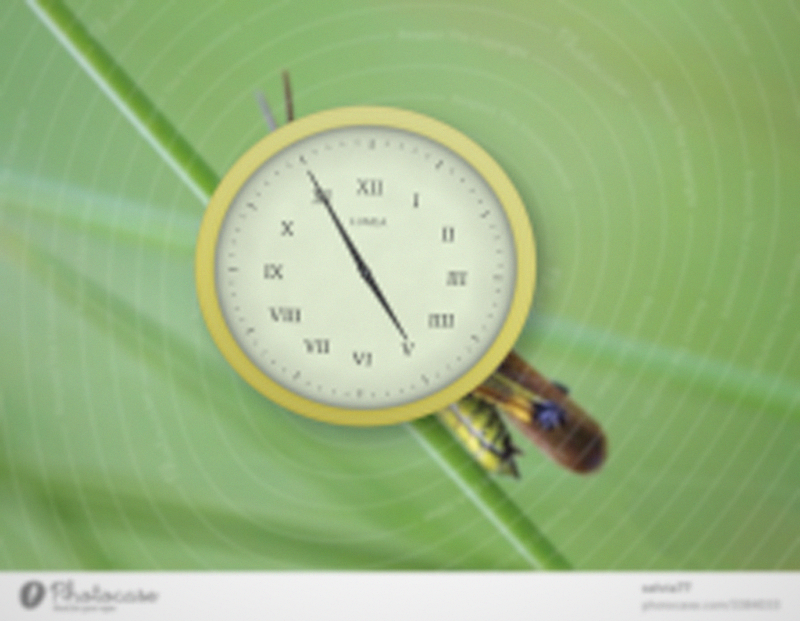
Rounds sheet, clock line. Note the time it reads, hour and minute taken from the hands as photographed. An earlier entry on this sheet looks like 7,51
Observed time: 4,55
